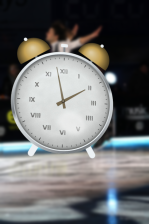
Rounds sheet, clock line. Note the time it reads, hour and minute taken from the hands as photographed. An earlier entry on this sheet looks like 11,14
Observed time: 1,58
